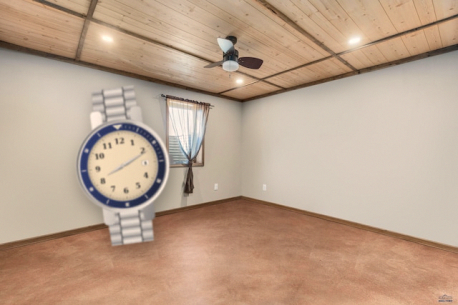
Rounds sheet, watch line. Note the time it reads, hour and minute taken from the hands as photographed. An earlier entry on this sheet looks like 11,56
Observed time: 8,11
